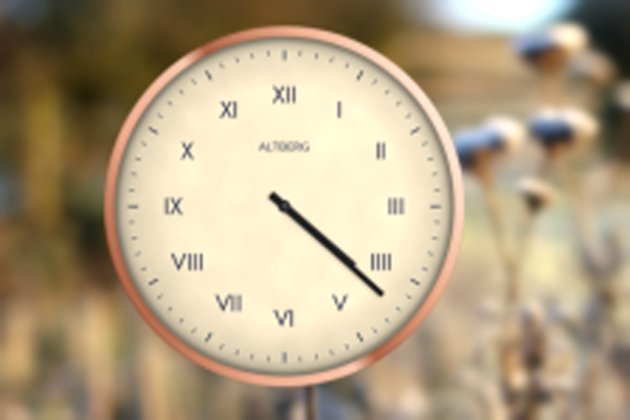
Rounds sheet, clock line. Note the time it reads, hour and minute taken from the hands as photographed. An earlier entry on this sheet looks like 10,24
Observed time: 4,22
